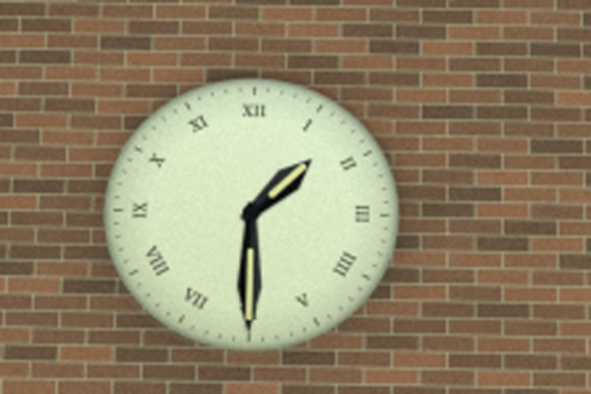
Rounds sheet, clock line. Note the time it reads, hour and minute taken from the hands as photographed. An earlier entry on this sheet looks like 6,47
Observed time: 1,30
